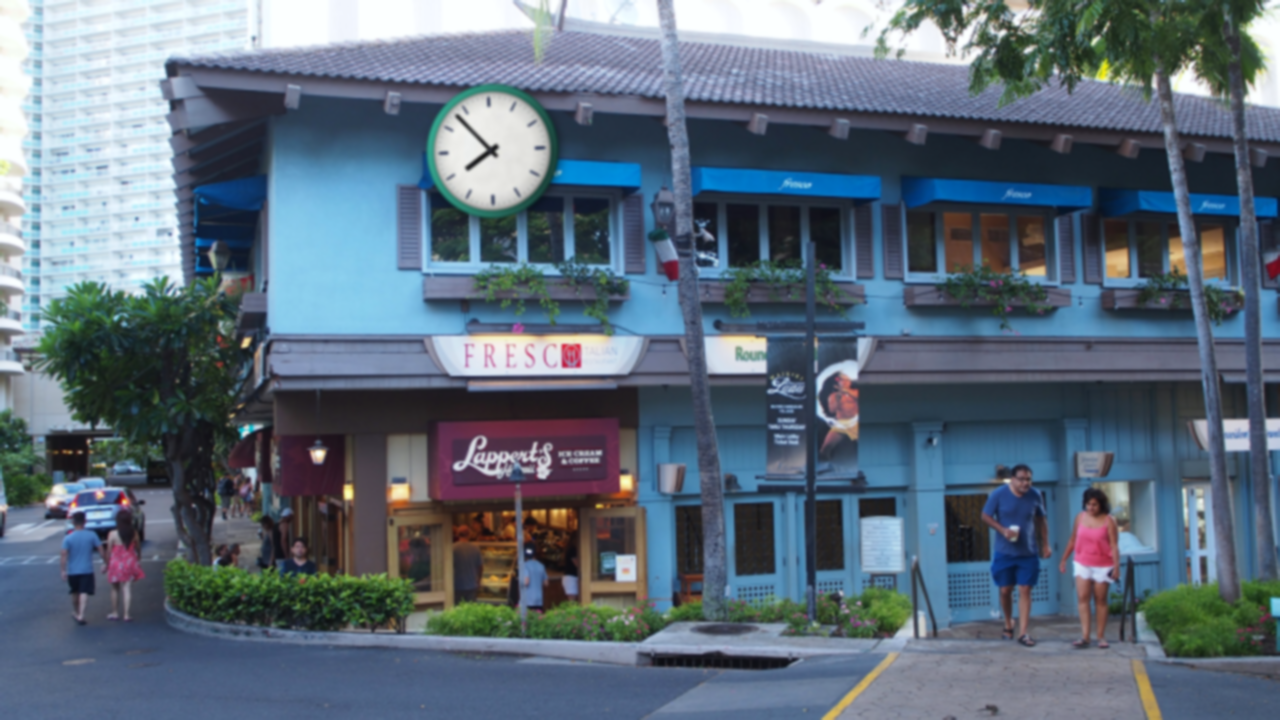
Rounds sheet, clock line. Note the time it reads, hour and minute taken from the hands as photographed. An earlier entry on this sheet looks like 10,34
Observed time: 7,53
